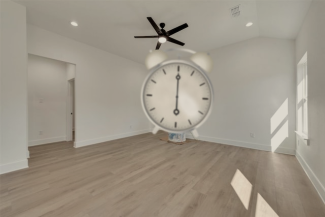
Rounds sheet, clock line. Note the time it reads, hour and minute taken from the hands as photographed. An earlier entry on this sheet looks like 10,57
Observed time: 6,00
